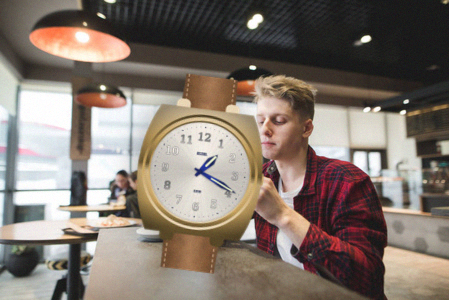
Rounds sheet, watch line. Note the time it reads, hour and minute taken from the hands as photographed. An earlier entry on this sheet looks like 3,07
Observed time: 1,19
